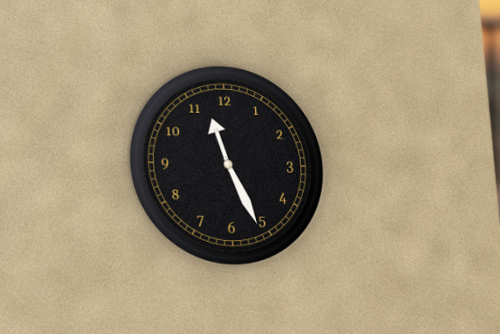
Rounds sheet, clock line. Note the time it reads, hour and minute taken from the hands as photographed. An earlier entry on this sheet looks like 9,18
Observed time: 11,26
